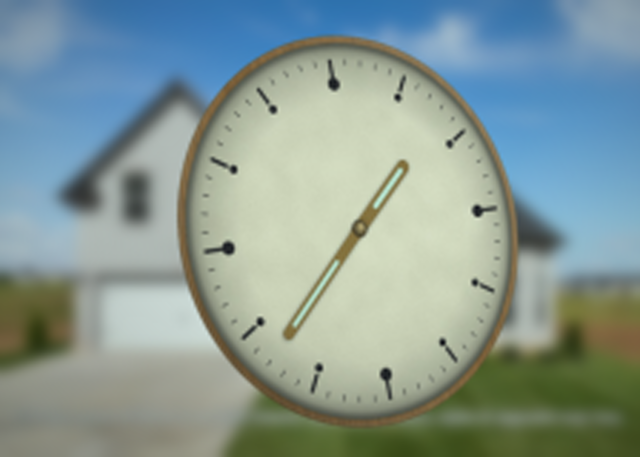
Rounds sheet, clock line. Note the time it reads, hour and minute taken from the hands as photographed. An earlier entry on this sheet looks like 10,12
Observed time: 1,38
